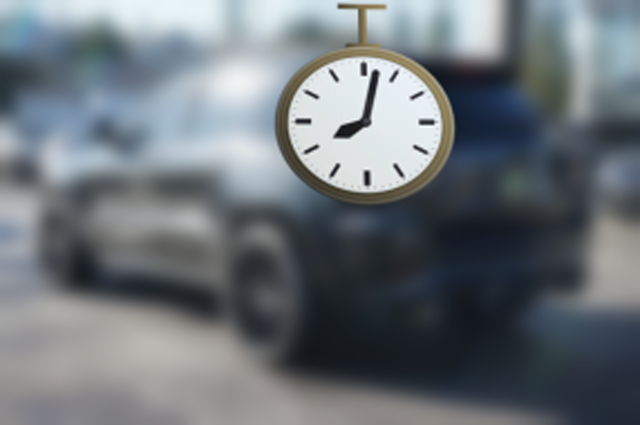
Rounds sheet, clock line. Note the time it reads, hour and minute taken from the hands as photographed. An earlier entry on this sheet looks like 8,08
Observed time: 8,02
